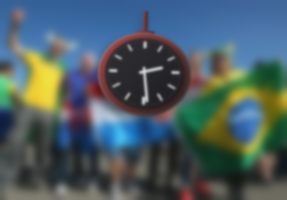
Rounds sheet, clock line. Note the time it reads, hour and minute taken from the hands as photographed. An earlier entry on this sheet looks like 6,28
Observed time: 2,29
